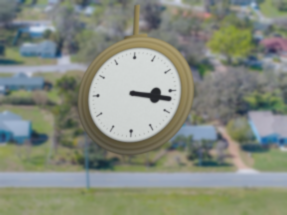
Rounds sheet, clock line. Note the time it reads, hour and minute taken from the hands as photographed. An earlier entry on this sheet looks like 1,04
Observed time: 3,17
